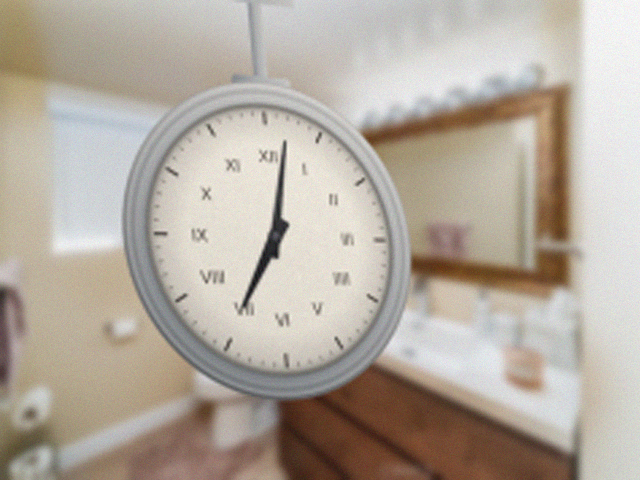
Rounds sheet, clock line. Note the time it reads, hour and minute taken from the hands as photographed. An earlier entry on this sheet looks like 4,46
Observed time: 7,02
